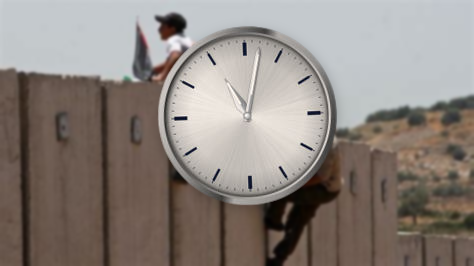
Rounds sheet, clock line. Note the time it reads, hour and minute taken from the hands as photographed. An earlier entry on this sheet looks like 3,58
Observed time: 11,02
